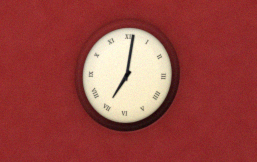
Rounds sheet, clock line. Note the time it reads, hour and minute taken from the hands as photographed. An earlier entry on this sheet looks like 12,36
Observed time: 7,01
